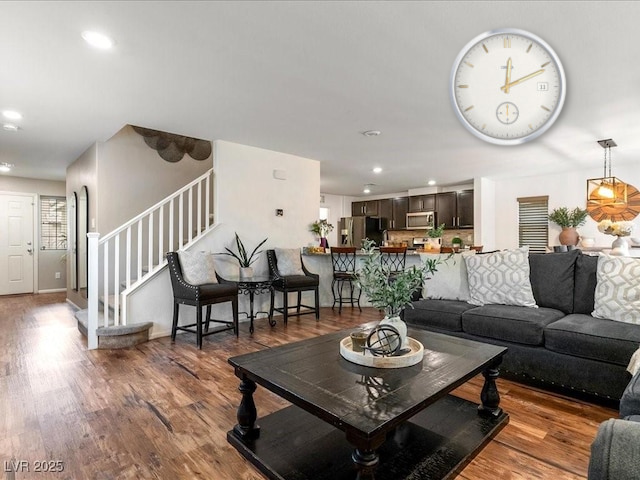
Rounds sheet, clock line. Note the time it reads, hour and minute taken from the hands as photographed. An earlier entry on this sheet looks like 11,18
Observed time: 12,11
